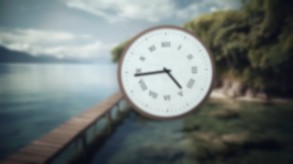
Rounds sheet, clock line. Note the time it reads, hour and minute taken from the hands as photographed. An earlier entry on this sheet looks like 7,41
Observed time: 4,44
